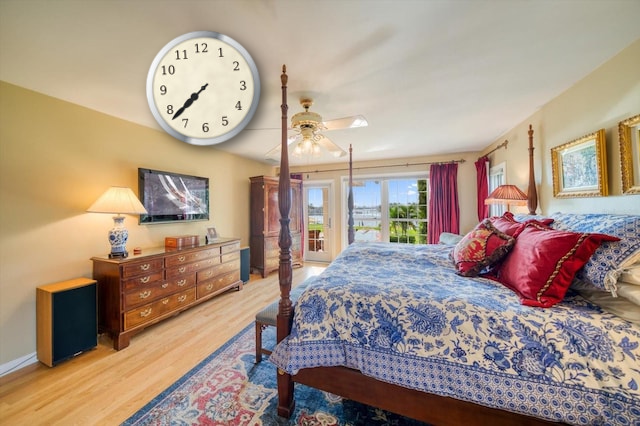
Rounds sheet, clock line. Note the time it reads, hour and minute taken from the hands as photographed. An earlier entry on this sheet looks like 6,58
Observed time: 7,38
